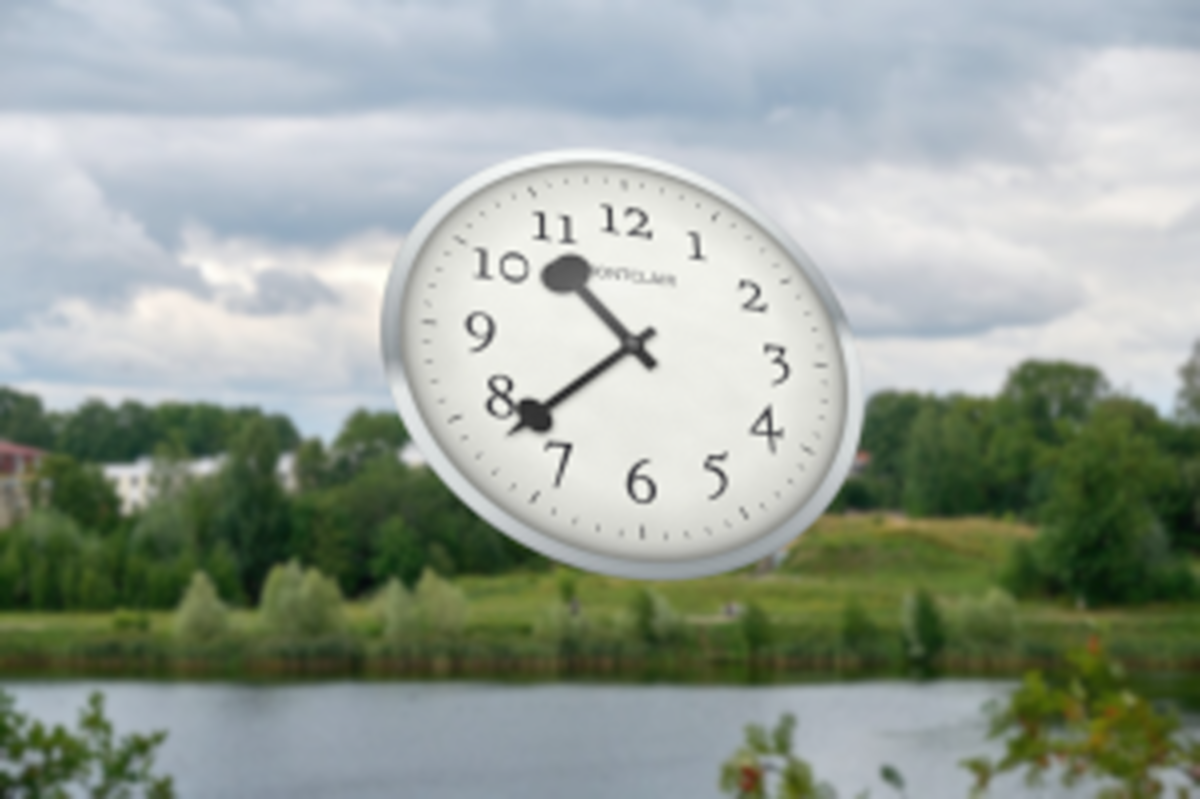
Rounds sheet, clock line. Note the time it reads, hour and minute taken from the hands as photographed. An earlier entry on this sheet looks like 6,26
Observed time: 10,38
